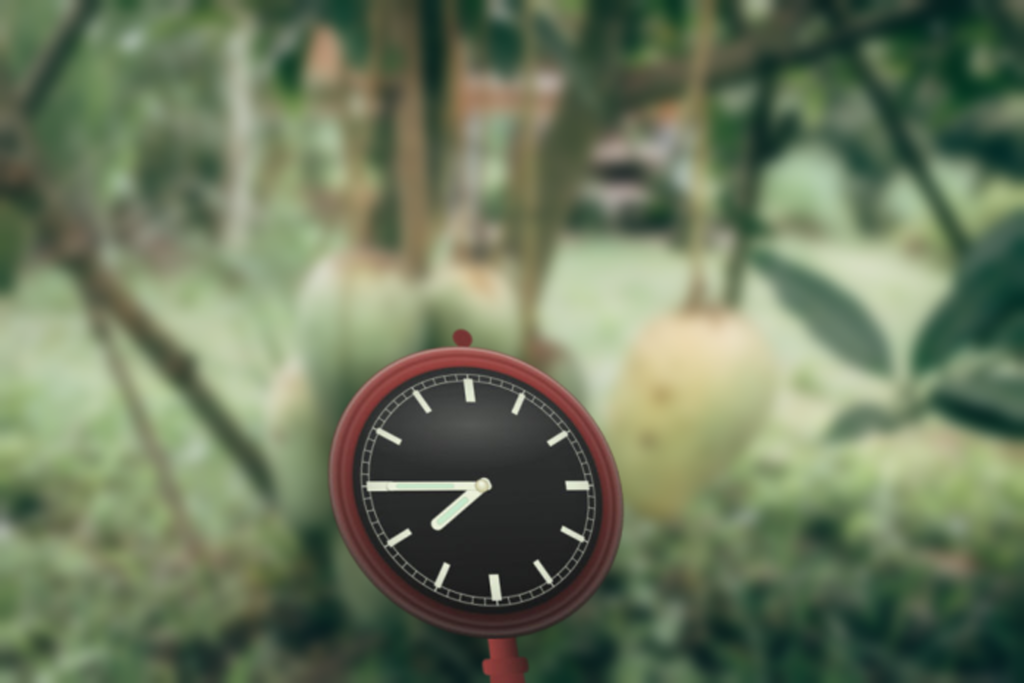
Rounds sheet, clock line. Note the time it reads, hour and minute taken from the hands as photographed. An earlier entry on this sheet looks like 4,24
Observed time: 7,45
